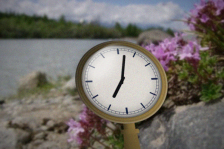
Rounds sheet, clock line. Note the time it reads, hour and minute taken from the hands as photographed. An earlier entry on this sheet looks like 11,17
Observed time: 7,02
